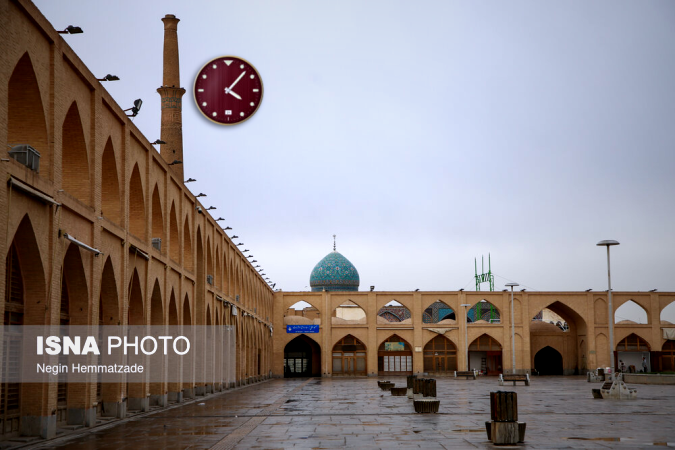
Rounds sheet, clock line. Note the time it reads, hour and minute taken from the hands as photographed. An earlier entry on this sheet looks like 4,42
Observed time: 4,07
